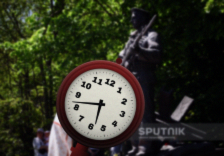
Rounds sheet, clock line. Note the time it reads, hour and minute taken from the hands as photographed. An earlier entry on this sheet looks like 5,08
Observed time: 5,42
